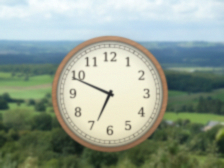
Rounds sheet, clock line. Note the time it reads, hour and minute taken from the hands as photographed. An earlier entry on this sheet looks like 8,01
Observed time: 6,49
